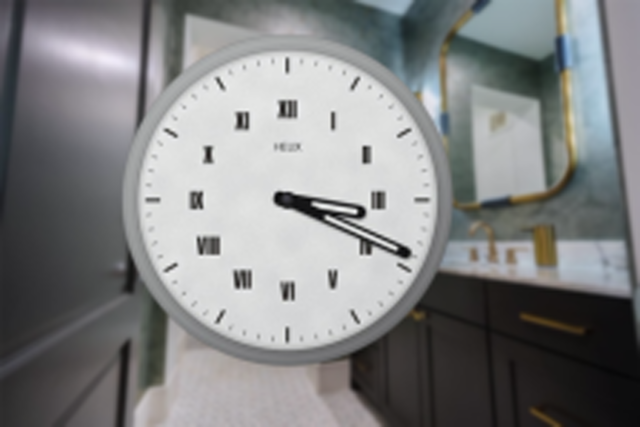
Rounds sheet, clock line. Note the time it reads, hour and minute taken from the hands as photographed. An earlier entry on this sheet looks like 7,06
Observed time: 3,19
